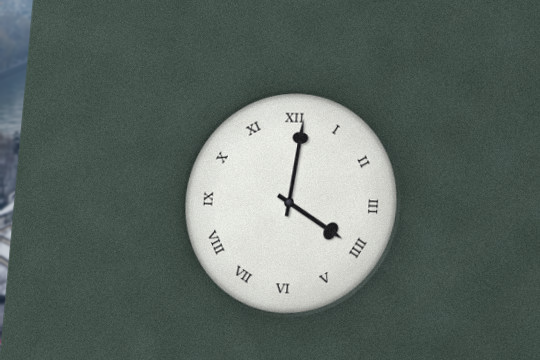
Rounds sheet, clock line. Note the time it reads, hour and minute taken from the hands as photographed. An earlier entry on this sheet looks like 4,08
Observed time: 4,01
